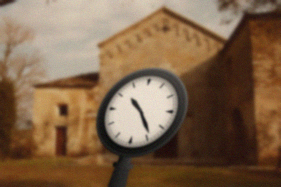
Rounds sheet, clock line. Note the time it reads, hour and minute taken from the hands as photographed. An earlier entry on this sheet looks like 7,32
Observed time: 10,24
